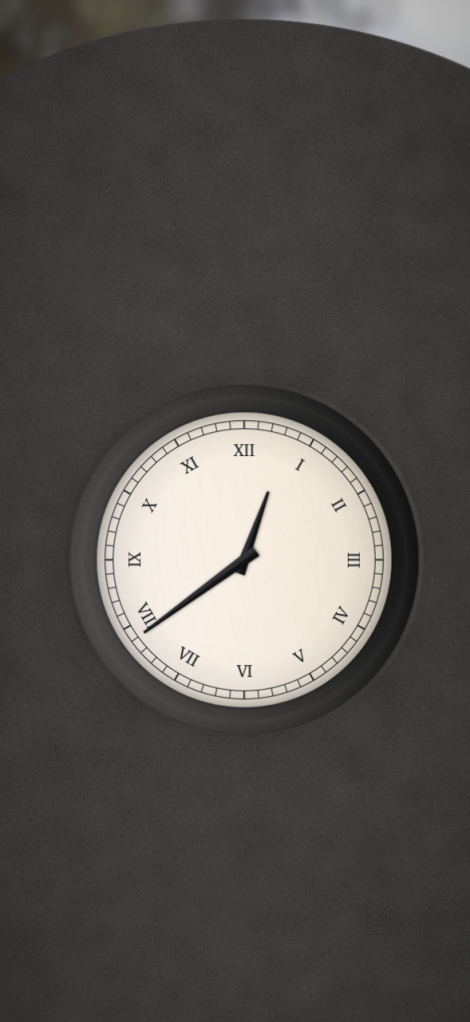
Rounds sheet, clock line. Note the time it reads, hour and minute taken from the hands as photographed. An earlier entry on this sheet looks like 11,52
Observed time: 12,39
